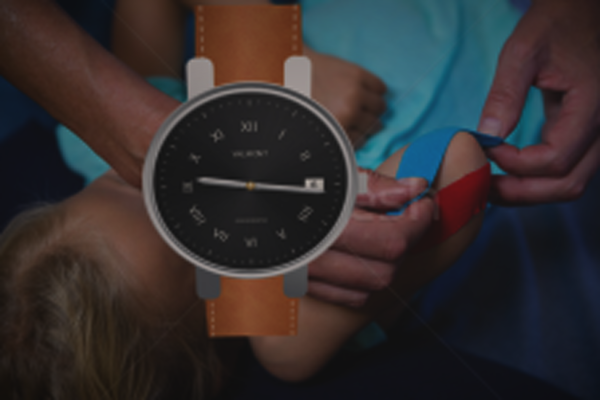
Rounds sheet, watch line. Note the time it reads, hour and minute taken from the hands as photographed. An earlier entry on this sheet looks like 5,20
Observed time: 9,16
